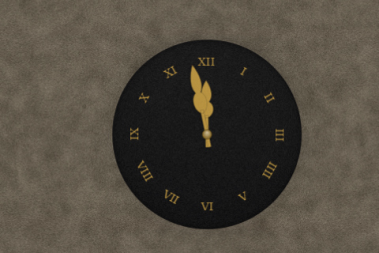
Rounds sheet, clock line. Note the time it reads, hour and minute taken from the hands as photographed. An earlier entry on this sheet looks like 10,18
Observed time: 11,58
